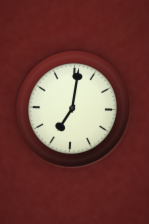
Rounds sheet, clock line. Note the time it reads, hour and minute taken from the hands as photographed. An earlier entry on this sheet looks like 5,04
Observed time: 7,01
